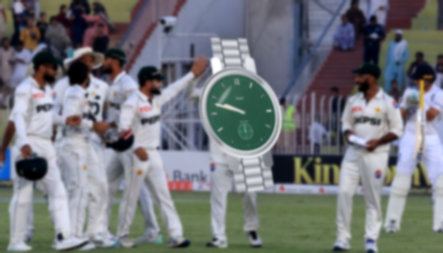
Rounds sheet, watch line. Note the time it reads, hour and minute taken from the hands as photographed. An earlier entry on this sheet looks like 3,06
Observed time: 9,48
